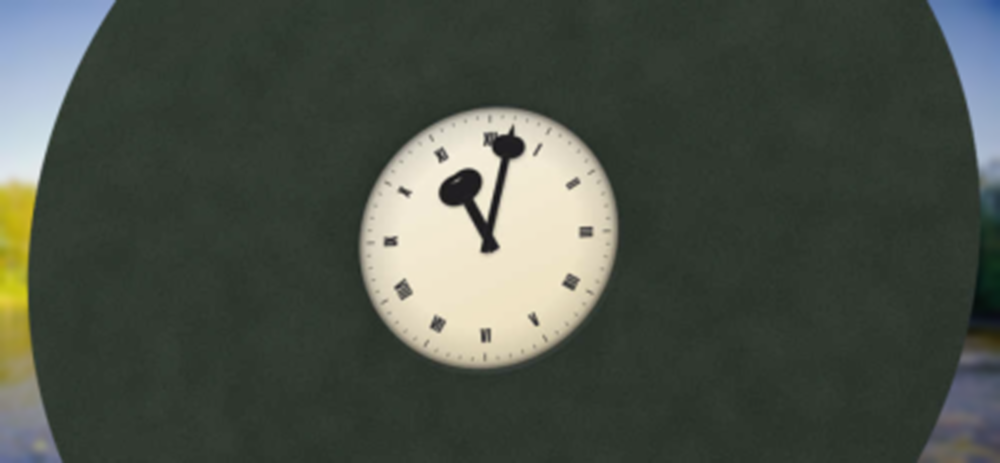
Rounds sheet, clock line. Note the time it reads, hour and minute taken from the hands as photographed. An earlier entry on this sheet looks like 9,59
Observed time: 11,02
